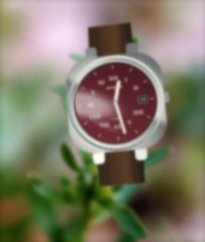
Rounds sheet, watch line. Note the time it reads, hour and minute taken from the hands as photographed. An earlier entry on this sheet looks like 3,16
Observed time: 12,28
